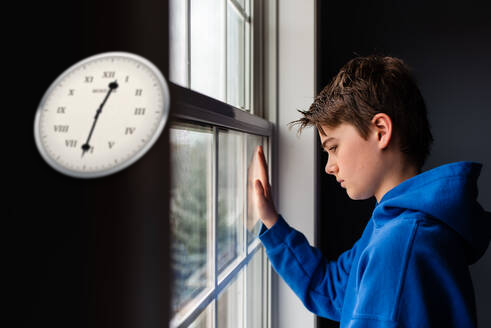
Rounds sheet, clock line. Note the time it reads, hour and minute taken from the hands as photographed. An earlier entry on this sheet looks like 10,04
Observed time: 12,31
